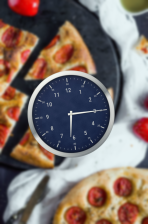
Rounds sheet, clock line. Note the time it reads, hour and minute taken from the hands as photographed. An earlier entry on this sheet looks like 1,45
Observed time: 6,15
